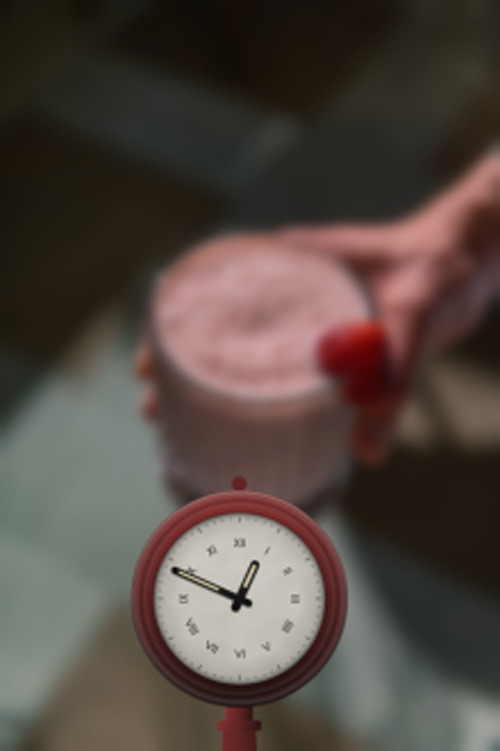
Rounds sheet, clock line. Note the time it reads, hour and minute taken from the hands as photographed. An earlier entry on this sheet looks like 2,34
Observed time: 12,49
